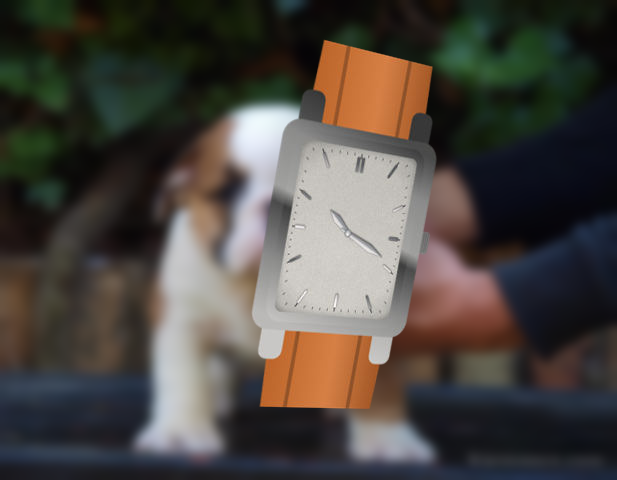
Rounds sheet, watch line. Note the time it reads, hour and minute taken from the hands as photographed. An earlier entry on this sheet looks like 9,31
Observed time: 10,19
